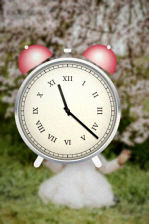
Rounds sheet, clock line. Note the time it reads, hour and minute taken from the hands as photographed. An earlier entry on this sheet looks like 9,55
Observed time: 11,22
